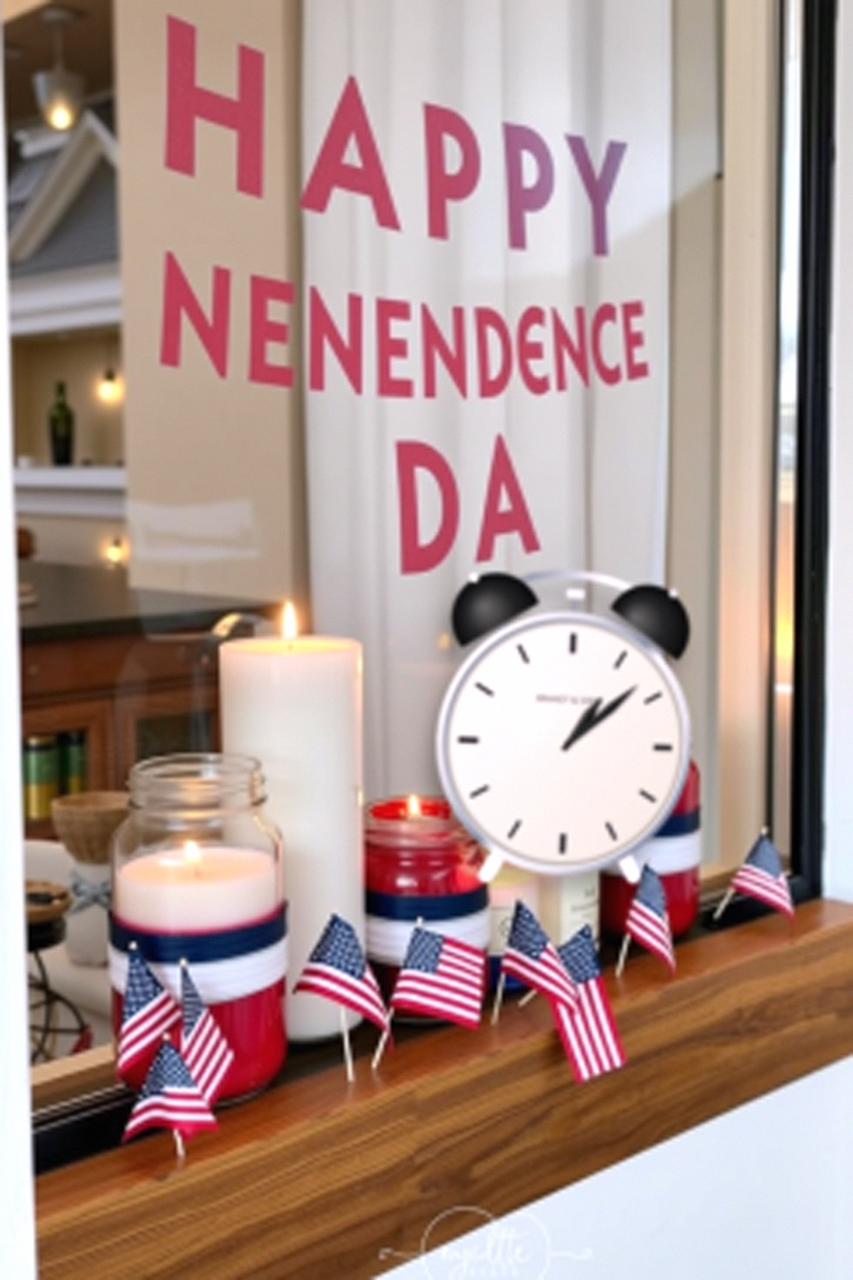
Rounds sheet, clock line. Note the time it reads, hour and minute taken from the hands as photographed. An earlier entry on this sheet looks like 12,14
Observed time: 1,08
